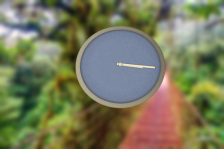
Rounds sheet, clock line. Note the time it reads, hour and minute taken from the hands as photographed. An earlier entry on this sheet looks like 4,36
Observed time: 3,16
